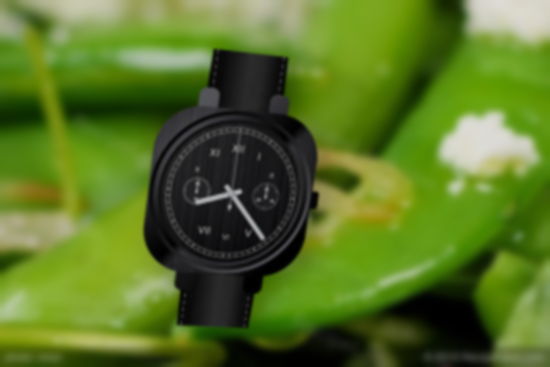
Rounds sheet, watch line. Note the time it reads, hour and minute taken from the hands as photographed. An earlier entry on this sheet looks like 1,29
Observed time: 8,23
